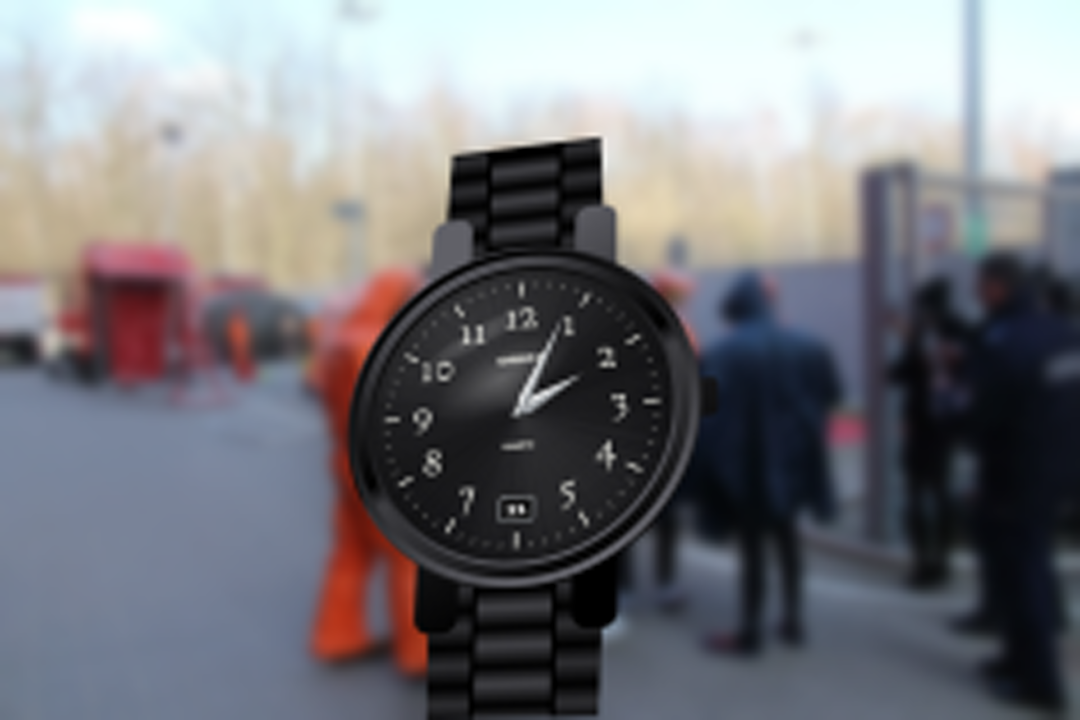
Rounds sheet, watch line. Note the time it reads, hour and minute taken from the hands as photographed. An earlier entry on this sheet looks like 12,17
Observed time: 2,04
